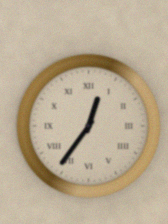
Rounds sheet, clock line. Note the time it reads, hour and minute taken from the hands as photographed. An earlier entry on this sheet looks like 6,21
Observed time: 12,36
